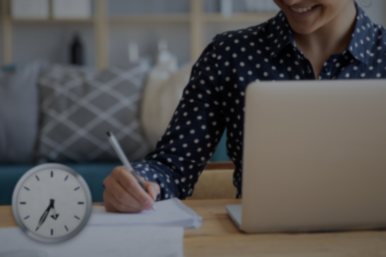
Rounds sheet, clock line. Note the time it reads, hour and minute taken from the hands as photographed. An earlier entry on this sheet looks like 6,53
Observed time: 5,35
